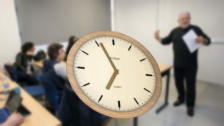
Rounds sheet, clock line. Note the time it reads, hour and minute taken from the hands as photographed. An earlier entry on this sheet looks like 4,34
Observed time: 6,56
